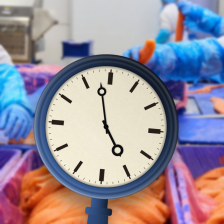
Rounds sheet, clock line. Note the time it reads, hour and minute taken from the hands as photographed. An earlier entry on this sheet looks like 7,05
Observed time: 4,58
